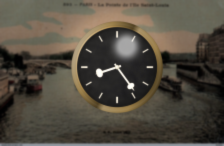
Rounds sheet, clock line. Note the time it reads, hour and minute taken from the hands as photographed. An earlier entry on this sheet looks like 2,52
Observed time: 8,24
